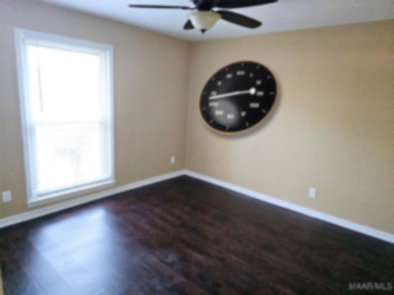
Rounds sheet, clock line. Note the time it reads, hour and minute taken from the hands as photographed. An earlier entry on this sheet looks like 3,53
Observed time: 2,43
